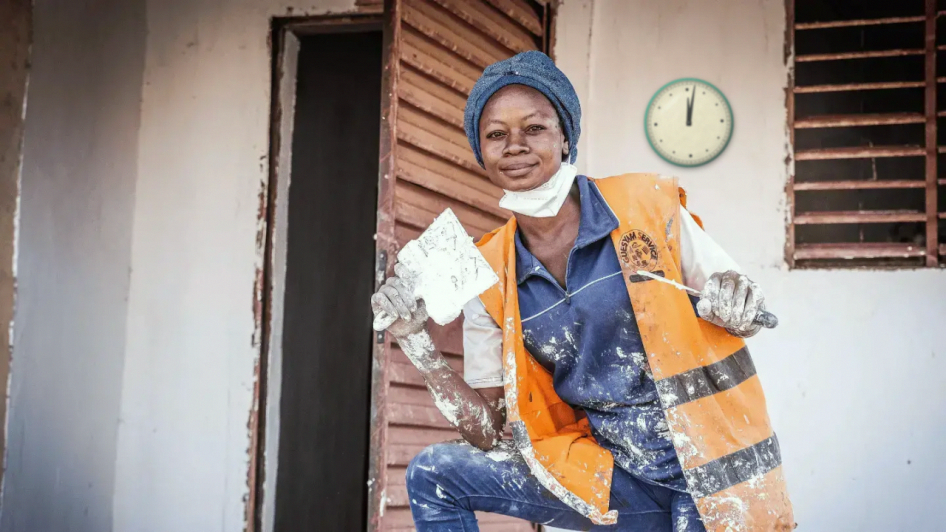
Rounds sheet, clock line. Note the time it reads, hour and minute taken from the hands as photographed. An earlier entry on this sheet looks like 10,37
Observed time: 12,02
